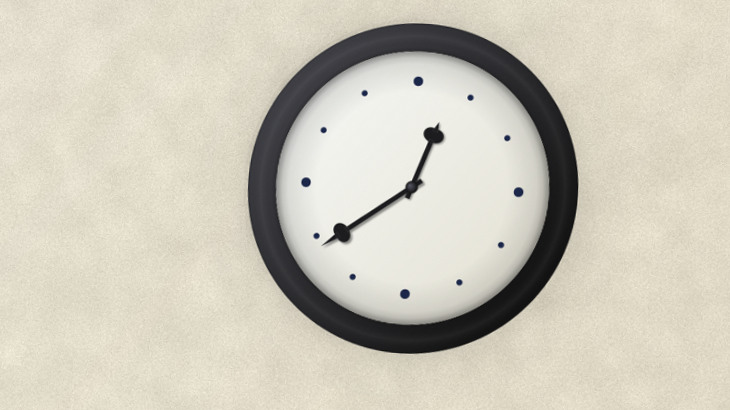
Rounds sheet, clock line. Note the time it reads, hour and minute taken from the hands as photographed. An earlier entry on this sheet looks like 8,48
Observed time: 12,39
